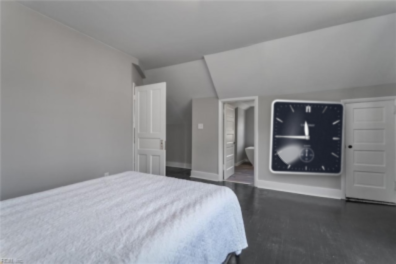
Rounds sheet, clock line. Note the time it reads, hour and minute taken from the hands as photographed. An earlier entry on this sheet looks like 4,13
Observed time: 11,45
